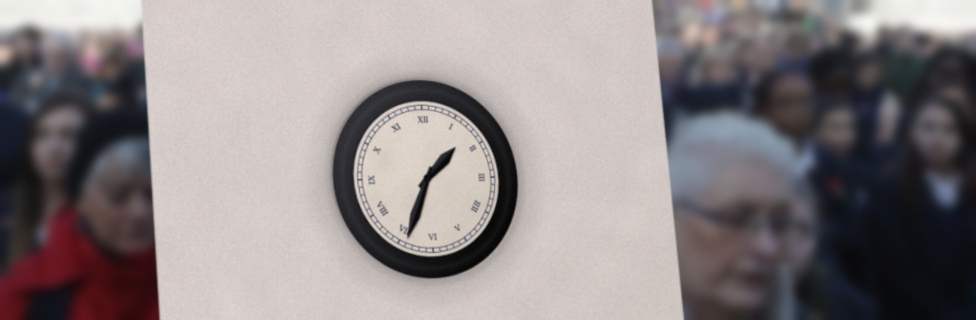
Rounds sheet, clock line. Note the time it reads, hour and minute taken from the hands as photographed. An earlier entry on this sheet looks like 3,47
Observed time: 1,34
